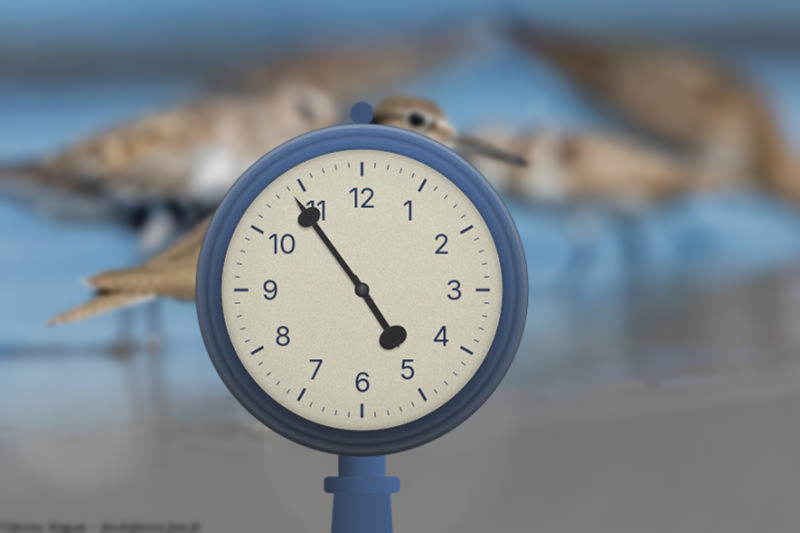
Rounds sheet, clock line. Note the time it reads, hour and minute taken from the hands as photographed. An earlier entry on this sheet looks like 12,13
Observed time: 4,54
